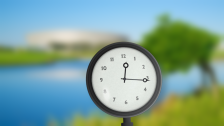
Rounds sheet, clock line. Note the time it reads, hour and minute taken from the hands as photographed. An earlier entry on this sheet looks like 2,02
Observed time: 12,16
